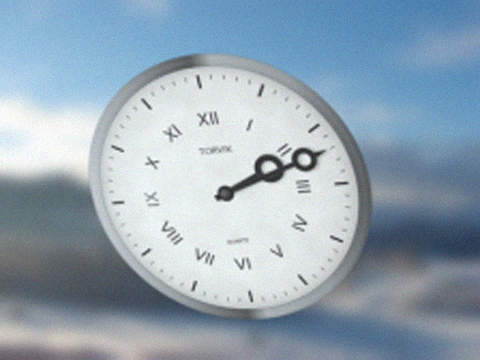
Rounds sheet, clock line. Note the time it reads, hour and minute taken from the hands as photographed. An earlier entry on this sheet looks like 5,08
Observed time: 2,12
